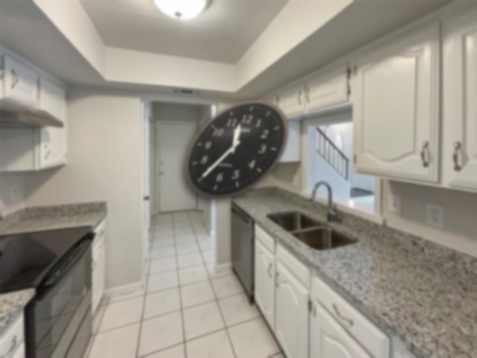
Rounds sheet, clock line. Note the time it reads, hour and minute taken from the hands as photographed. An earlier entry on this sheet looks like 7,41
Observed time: 11,35
